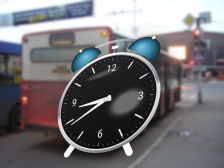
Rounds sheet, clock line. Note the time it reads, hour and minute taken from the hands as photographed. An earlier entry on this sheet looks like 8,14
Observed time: 8,39
